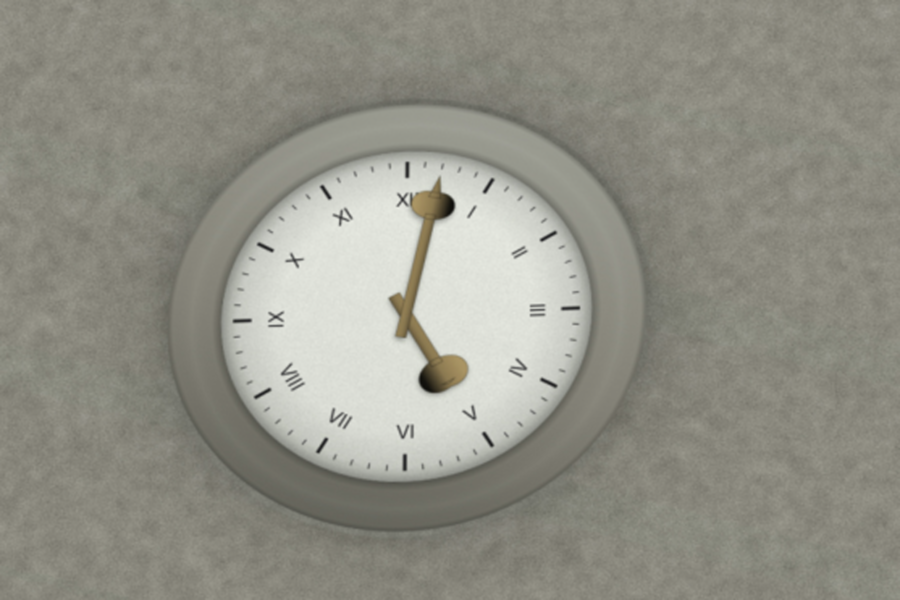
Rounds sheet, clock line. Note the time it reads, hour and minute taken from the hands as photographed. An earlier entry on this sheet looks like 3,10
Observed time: 5,02
